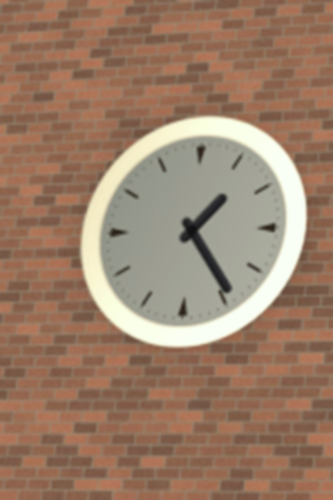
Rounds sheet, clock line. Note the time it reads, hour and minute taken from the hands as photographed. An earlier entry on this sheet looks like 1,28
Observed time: 1,24
